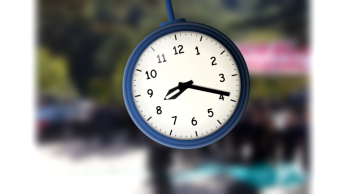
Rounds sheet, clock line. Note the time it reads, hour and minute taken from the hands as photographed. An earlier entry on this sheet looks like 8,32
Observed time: 8,19
